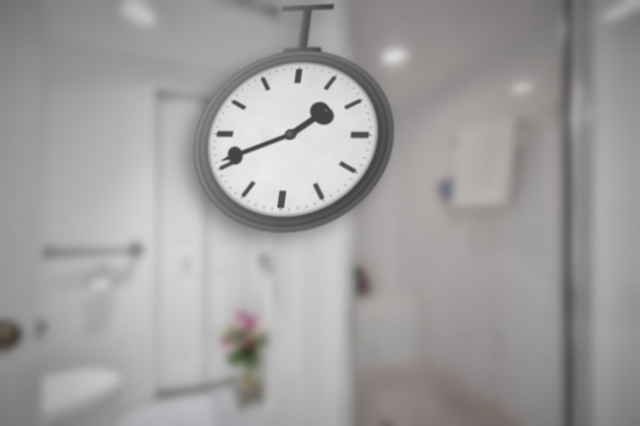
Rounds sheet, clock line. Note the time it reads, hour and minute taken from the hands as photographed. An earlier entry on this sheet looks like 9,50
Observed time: 1,41
